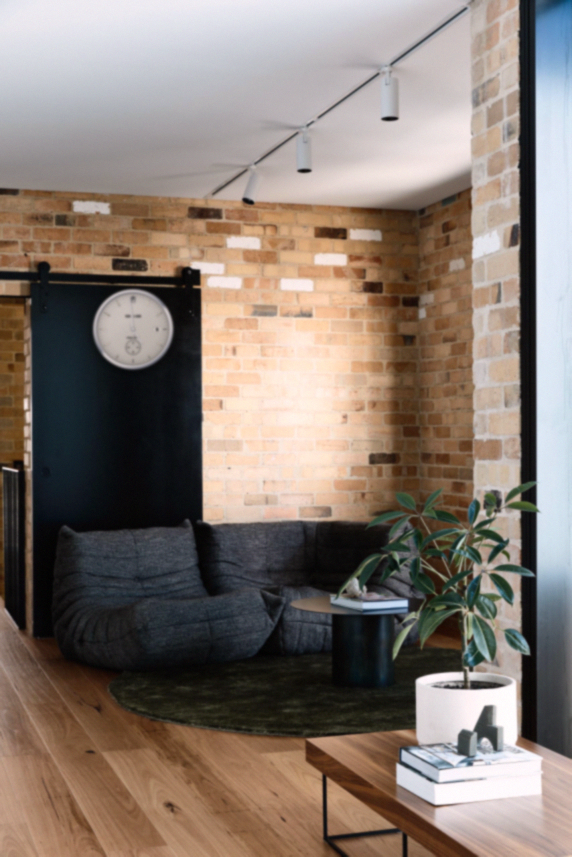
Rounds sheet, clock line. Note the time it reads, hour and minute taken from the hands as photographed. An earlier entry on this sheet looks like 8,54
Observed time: 4,59
